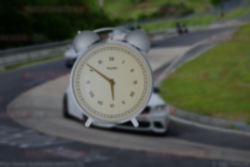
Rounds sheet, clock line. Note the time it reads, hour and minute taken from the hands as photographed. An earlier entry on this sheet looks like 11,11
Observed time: 5,51
